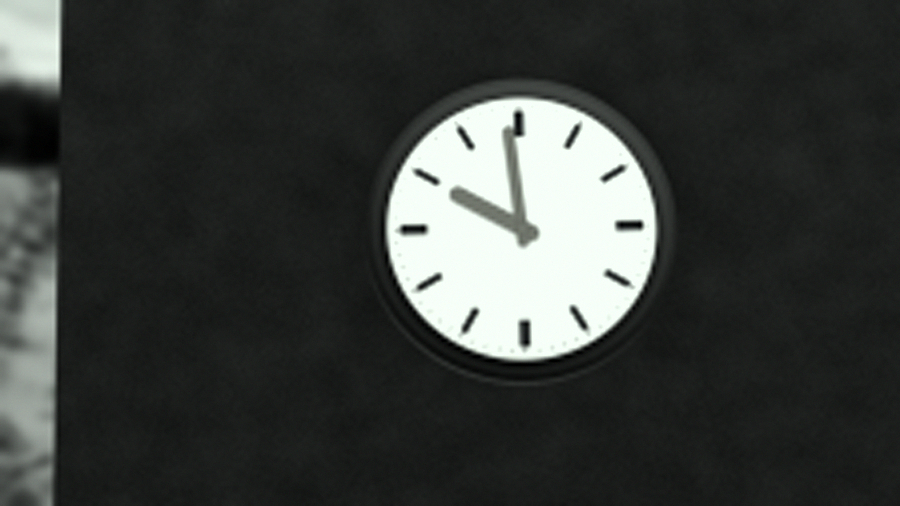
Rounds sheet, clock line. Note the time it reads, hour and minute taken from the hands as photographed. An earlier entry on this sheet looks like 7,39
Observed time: 9,59
